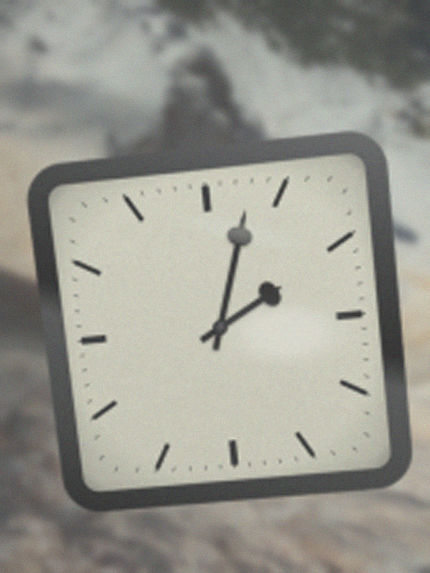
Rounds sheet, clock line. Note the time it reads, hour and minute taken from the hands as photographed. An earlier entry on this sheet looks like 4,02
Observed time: 2,03
